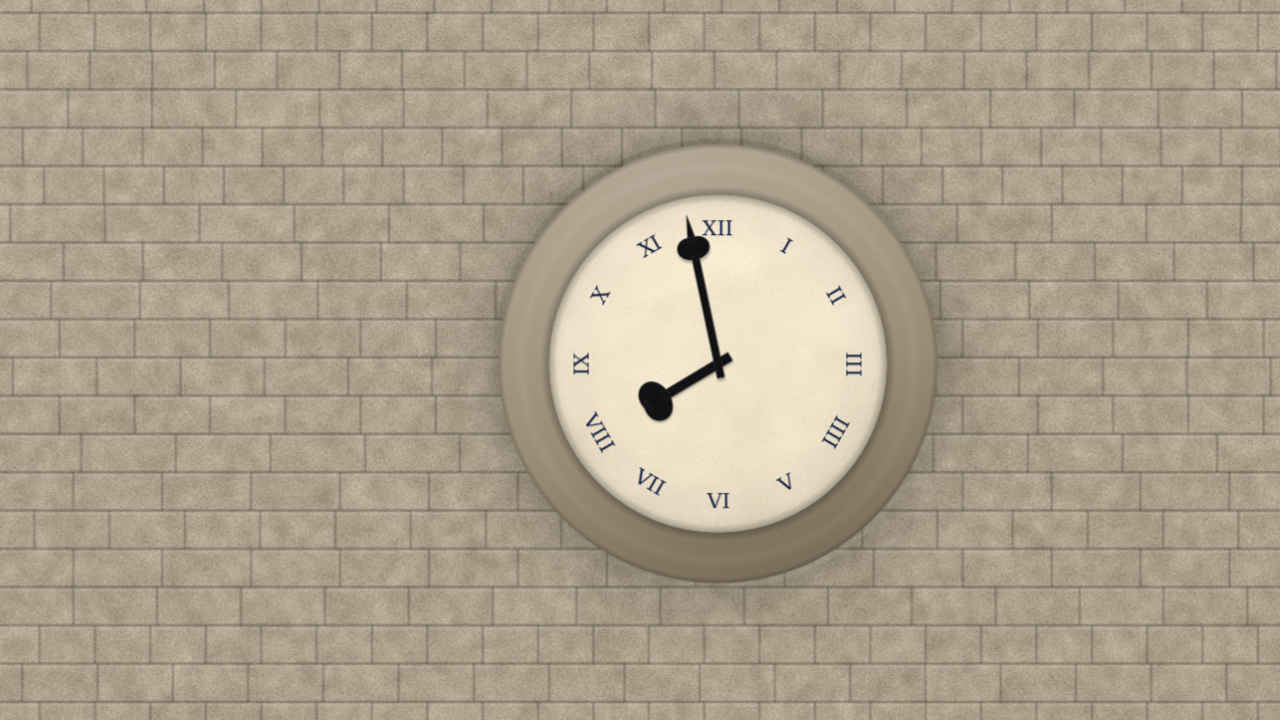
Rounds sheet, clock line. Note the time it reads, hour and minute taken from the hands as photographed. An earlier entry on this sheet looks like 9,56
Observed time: 7,58
